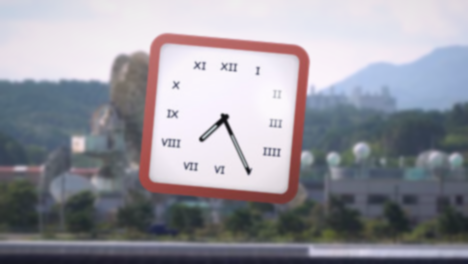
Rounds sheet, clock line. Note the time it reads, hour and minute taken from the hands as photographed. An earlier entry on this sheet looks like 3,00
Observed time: 7,25
